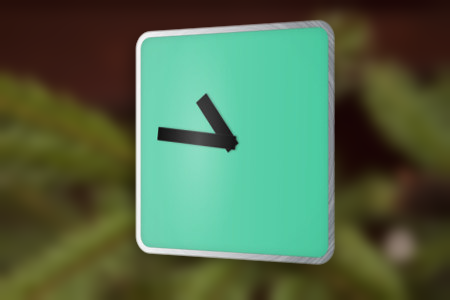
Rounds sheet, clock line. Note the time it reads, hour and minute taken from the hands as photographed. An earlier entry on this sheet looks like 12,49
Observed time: 10,46
